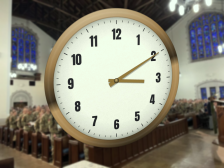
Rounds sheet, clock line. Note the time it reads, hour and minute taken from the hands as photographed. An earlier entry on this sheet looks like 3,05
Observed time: 3,10
